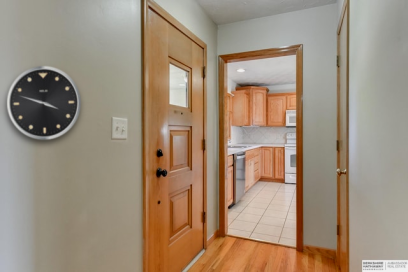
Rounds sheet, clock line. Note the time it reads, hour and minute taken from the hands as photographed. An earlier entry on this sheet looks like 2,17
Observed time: 3,48
